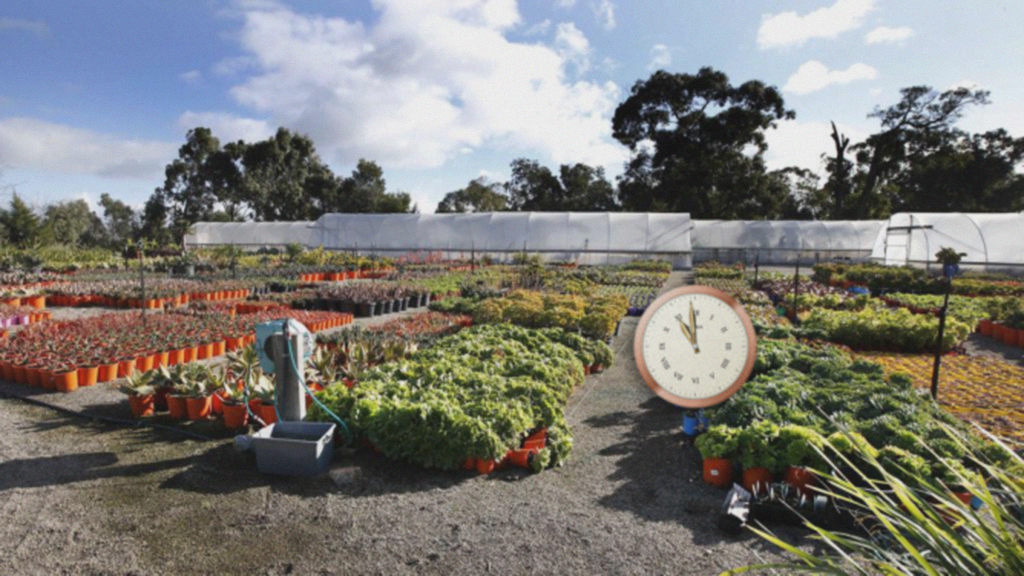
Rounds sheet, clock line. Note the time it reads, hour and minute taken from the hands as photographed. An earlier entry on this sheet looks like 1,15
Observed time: 10,59
